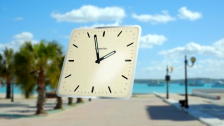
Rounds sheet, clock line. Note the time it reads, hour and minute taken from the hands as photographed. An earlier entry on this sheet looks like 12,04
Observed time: 1,57
